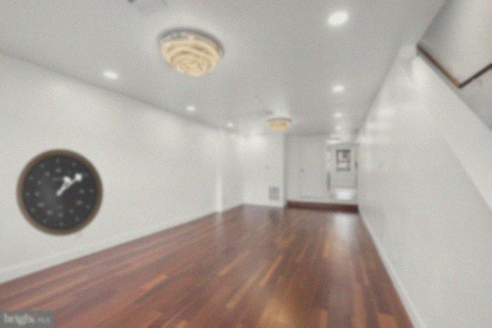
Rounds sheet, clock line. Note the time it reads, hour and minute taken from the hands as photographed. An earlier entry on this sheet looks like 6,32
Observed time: 1,09
